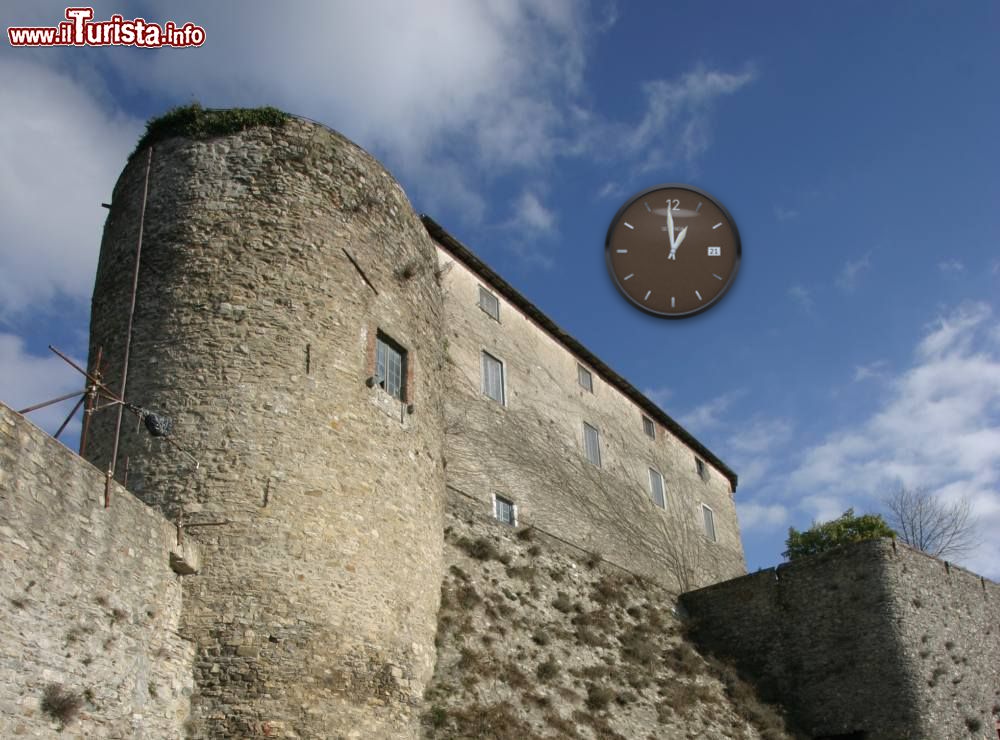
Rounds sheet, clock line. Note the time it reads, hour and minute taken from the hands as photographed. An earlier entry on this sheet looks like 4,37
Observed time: 12,59
